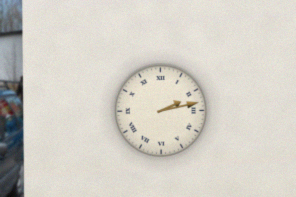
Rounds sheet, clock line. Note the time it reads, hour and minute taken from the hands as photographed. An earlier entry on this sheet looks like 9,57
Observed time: 2,13
